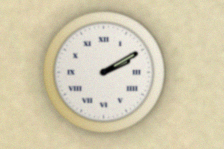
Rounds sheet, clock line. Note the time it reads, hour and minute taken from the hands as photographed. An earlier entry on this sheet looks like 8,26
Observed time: 2,10
